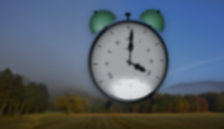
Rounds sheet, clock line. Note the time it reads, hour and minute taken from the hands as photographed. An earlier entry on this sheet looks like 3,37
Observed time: 4,01
